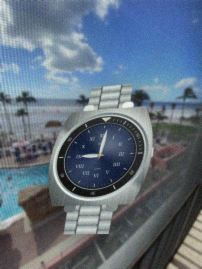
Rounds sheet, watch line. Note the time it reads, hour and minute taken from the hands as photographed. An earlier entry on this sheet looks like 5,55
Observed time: 9,01
